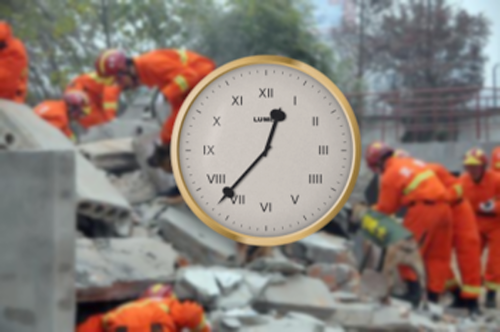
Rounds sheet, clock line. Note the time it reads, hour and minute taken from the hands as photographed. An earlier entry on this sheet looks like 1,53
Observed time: 12,37
